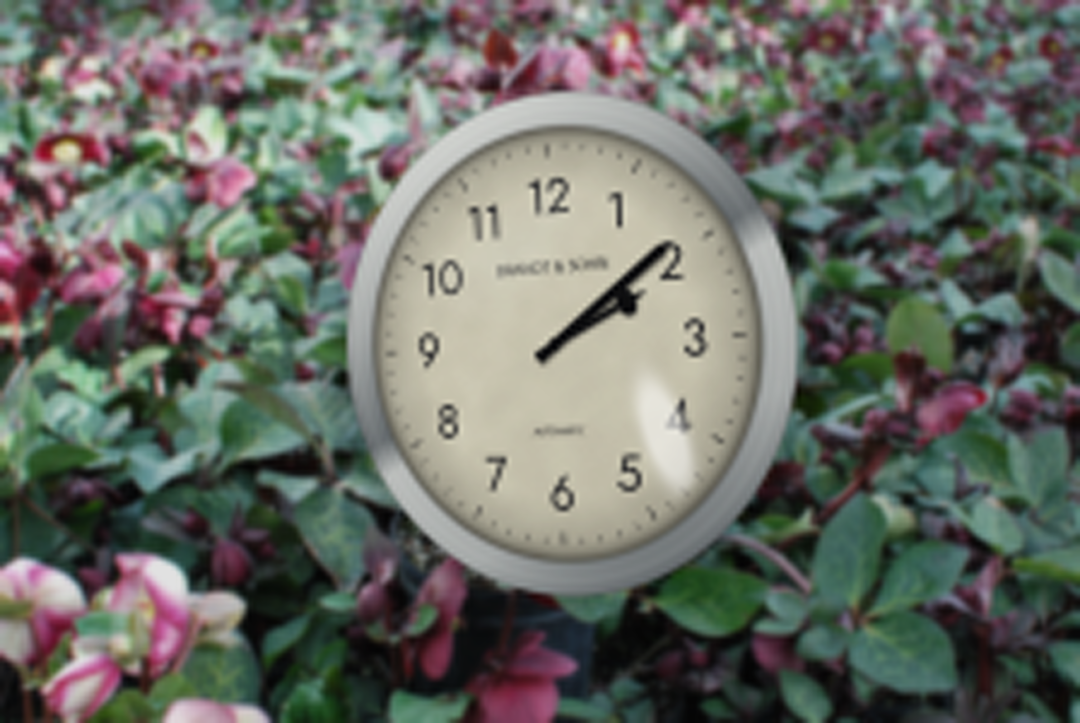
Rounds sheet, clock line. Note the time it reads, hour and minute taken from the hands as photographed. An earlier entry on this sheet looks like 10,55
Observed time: 2,09
